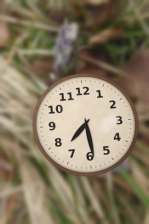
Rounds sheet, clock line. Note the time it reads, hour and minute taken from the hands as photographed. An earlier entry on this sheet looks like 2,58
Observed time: 7,29
